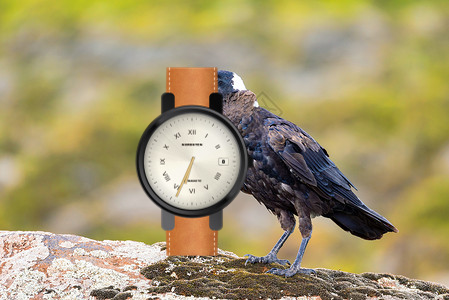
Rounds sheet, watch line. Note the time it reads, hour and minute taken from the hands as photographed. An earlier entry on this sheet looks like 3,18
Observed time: 6,34
